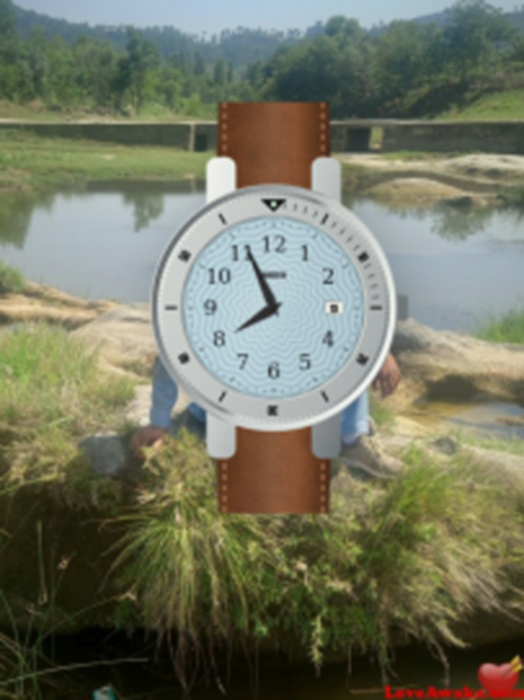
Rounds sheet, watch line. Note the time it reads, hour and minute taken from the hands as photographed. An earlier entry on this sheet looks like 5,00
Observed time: 7,56
